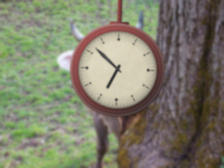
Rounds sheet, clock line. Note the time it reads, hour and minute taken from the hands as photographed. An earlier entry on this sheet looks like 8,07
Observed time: 6,52
